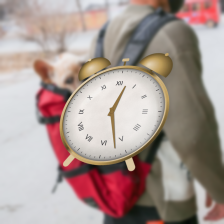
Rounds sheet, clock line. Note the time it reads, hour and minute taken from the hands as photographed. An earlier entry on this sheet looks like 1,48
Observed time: 12,27
